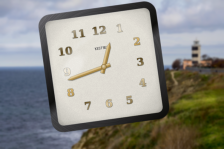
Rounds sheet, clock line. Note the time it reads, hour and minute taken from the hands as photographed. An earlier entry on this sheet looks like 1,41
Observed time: 12,43
